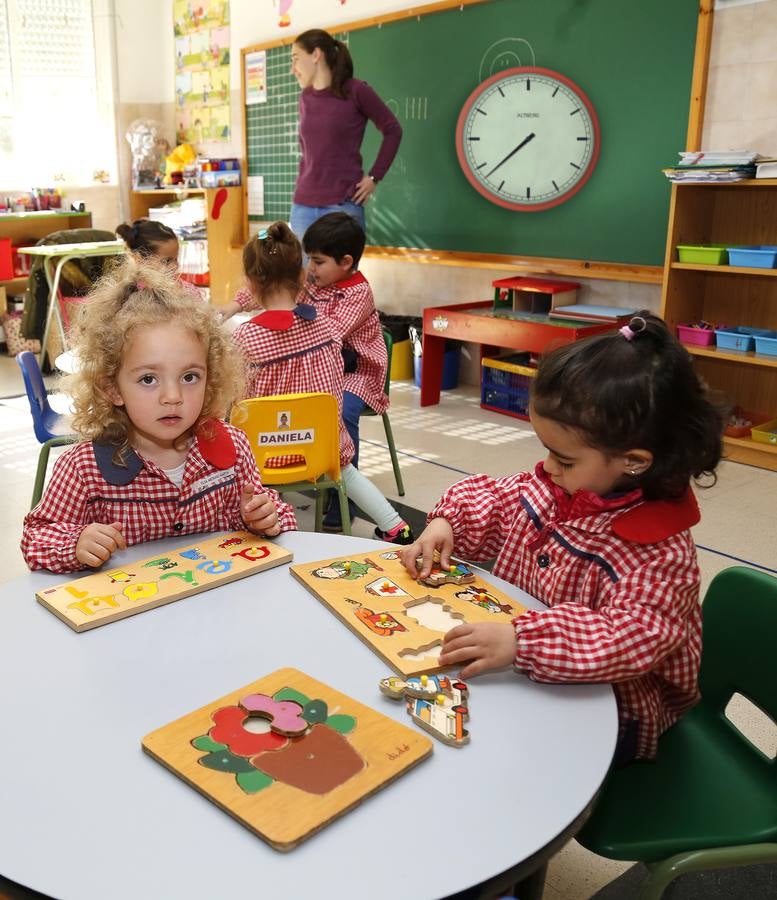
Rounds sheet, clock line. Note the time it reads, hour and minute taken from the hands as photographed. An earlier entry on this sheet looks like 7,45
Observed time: 7,38
